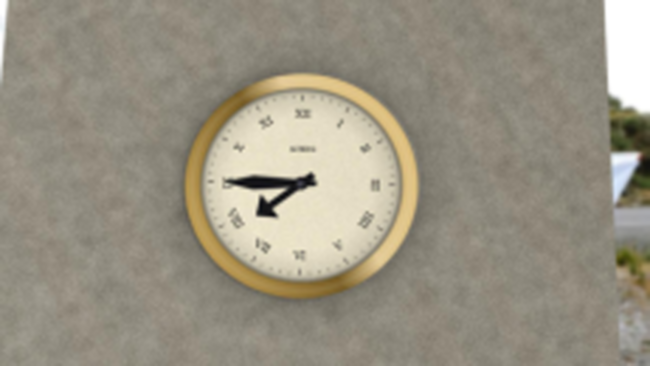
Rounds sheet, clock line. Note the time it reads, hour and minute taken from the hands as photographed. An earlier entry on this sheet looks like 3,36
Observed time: 7,45
